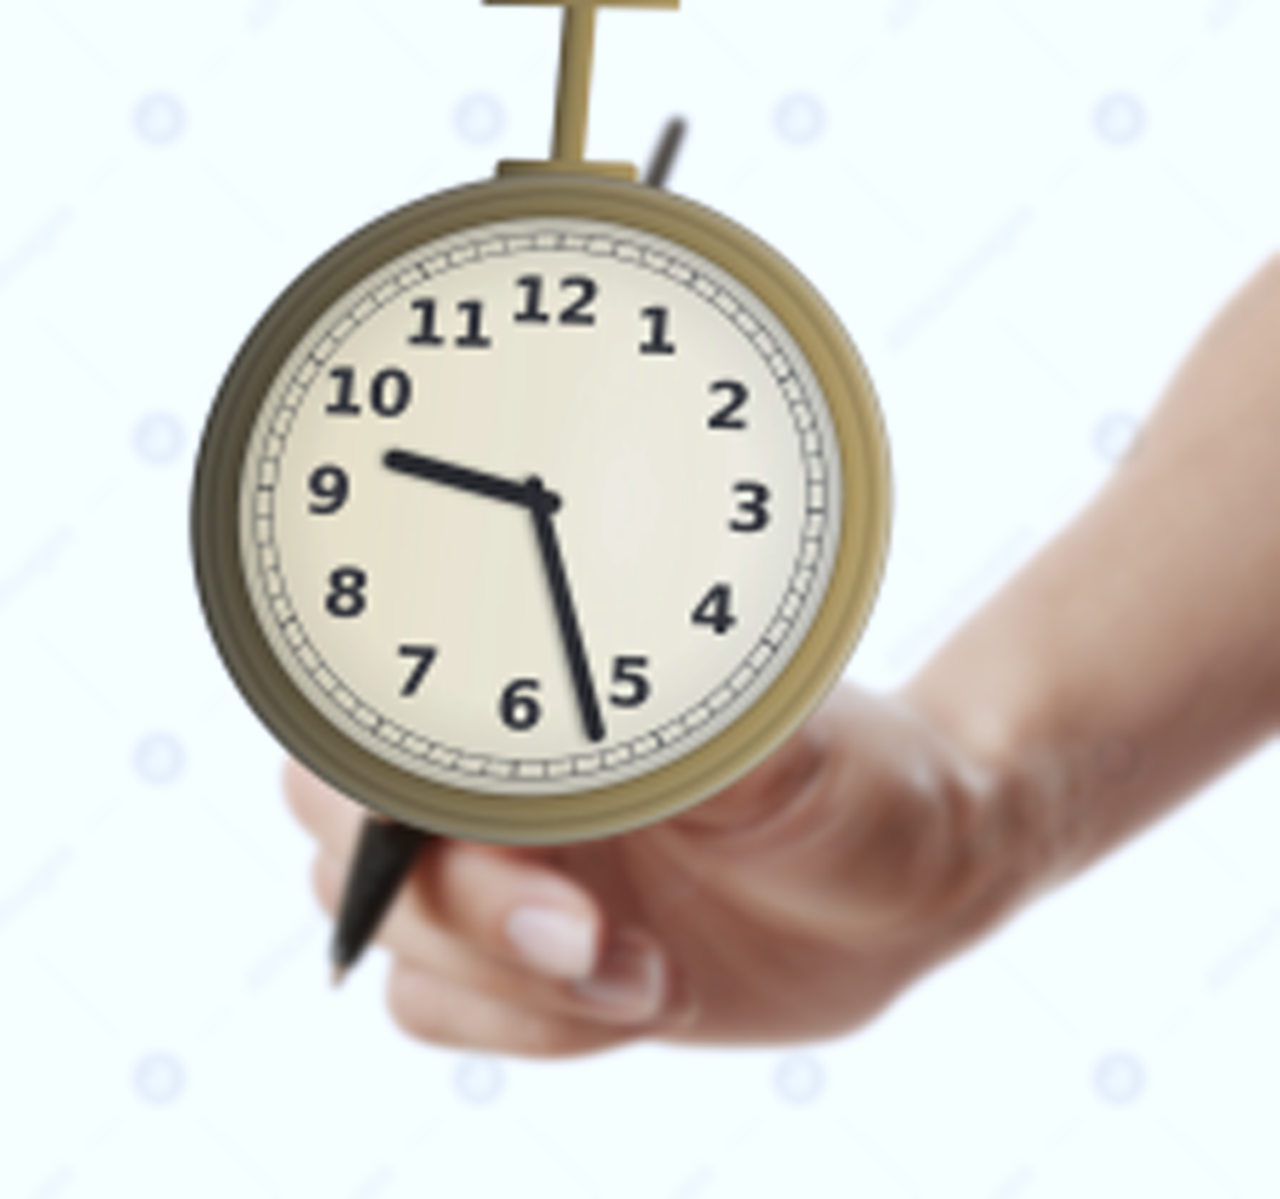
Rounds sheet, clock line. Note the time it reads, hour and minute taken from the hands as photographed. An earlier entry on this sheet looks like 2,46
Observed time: 9,27
